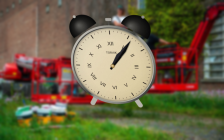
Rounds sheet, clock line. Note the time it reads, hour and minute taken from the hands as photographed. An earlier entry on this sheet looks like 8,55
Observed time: 1,06
